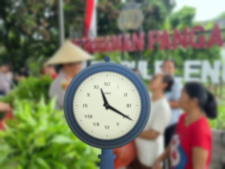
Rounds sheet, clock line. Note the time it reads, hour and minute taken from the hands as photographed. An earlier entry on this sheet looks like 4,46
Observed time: 11,20
